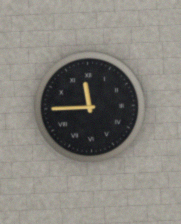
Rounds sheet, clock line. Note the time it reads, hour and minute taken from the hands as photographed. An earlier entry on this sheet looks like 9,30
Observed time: 11,45
